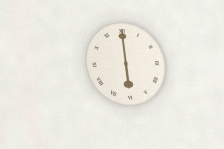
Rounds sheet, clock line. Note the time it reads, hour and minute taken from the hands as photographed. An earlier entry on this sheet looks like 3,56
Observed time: 6,00
